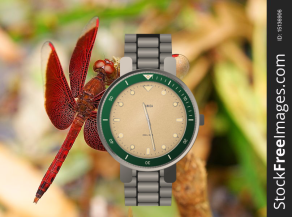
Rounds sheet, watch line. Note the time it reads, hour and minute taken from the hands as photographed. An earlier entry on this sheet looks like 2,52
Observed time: 11,28
